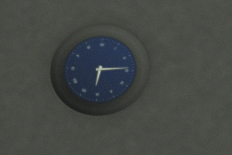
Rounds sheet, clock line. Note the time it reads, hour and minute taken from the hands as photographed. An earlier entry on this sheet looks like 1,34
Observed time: 6,14
